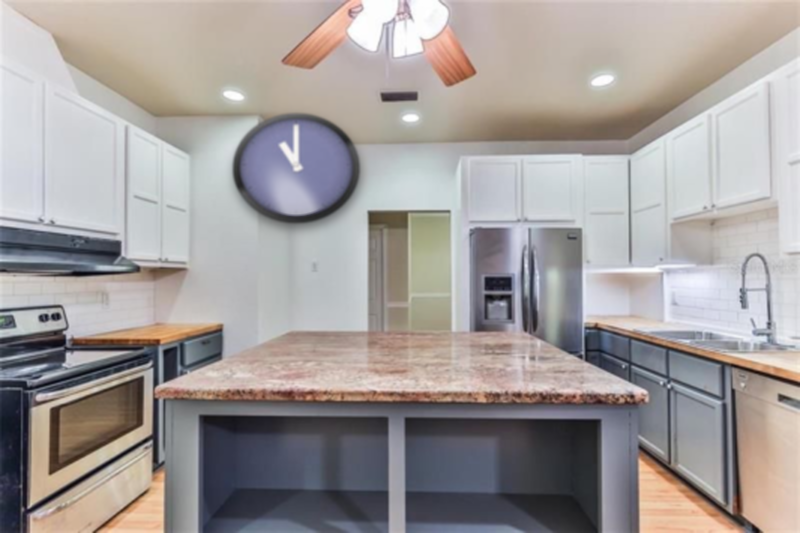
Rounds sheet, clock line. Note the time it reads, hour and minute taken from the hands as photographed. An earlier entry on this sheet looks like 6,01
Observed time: 11,00
